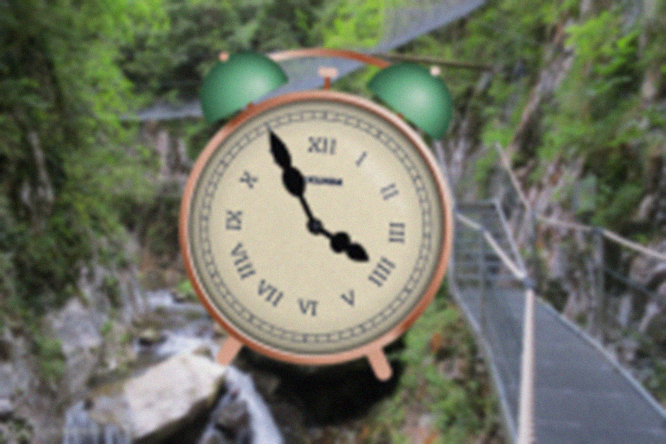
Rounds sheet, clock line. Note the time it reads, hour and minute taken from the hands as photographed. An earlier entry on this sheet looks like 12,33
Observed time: 3,55
